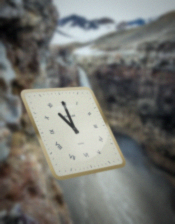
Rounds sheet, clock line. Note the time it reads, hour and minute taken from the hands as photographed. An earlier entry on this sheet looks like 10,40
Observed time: 11,00
